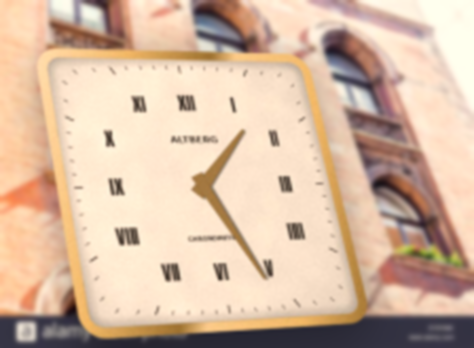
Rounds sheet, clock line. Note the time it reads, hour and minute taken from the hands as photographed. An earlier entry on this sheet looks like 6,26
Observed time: 1,26
